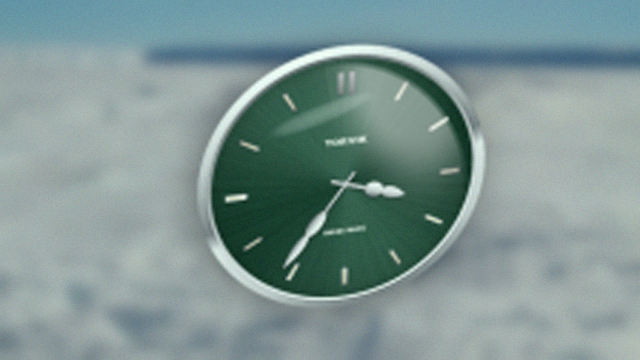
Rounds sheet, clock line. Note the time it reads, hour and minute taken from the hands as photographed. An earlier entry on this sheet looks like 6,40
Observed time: 3,36
